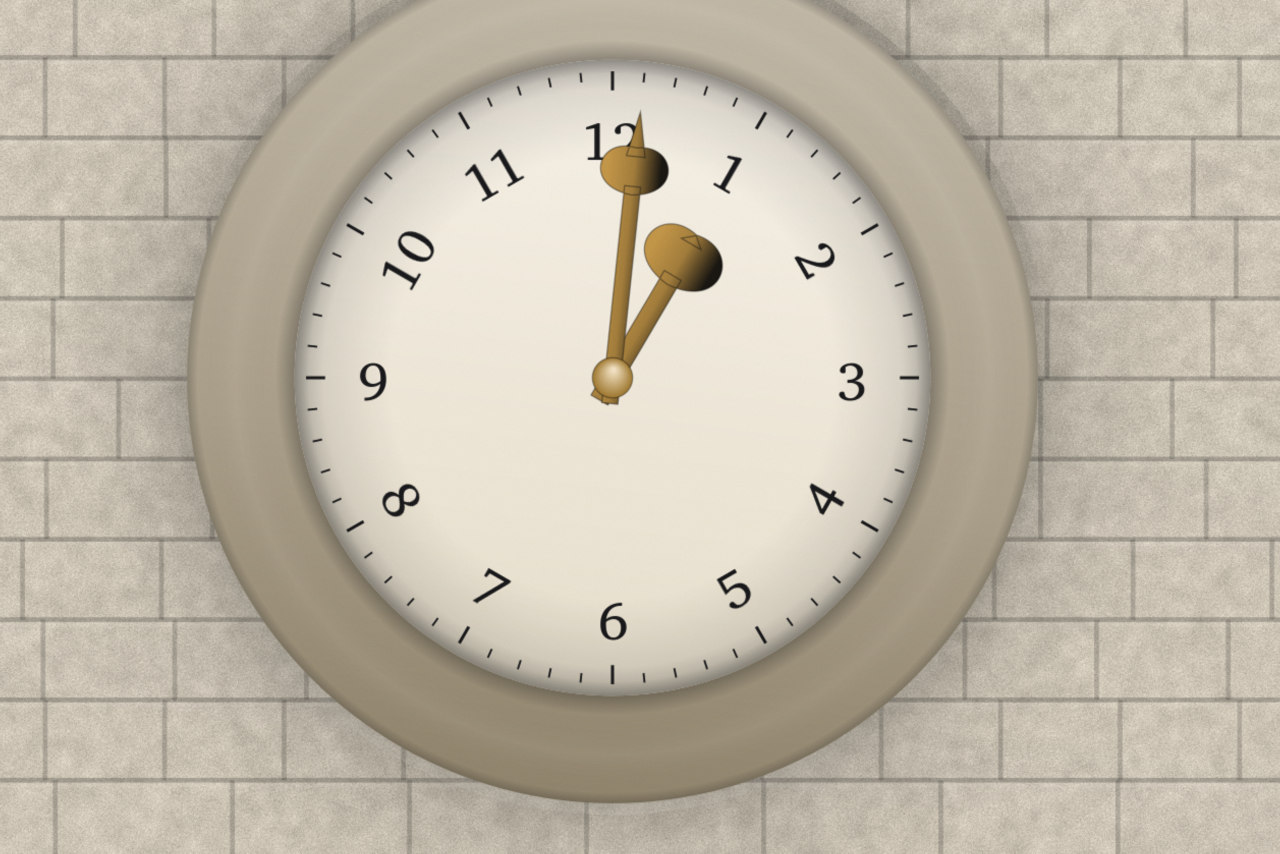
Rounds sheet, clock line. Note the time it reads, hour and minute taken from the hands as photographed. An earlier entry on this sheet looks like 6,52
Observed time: 1,01
